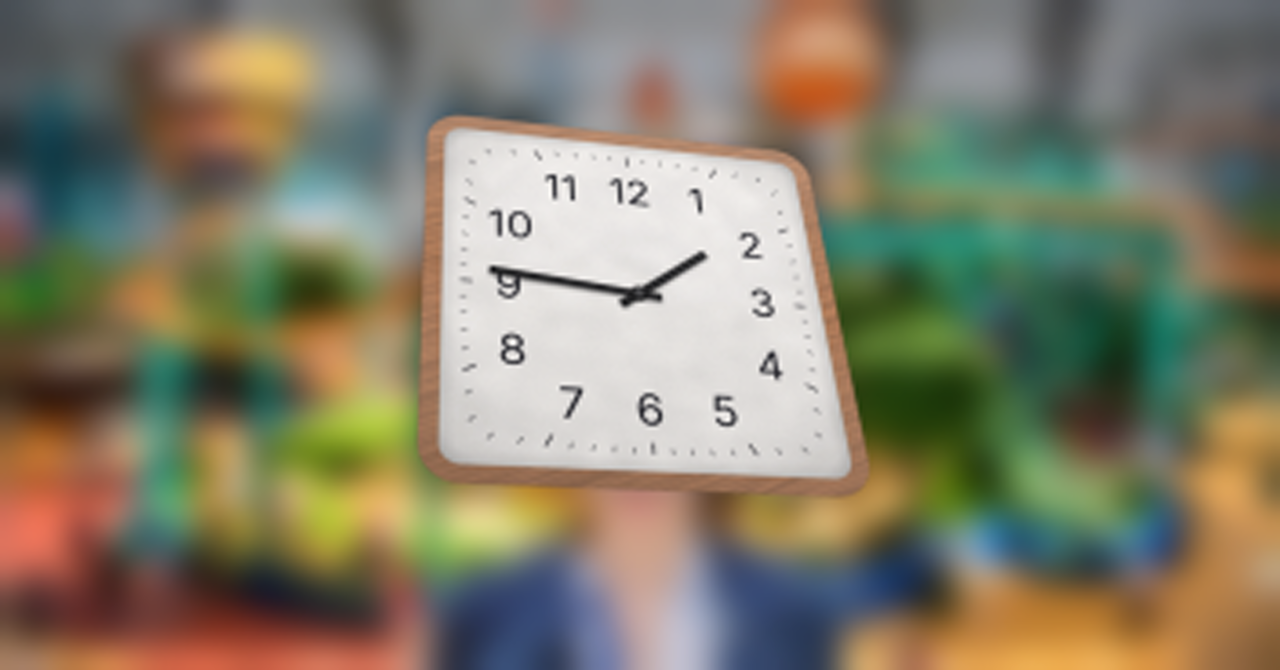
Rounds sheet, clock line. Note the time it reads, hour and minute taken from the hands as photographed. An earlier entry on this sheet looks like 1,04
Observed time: 1,46
